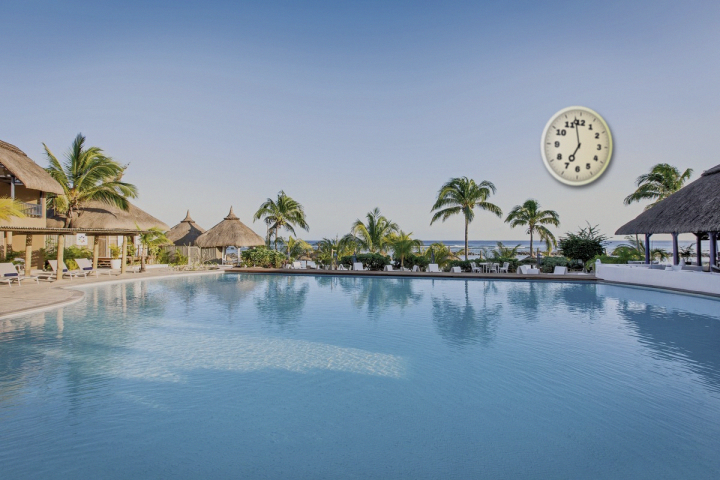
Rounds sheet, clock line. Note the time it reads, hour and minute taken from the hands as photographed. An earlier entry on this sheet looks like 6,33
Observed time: 6,58
